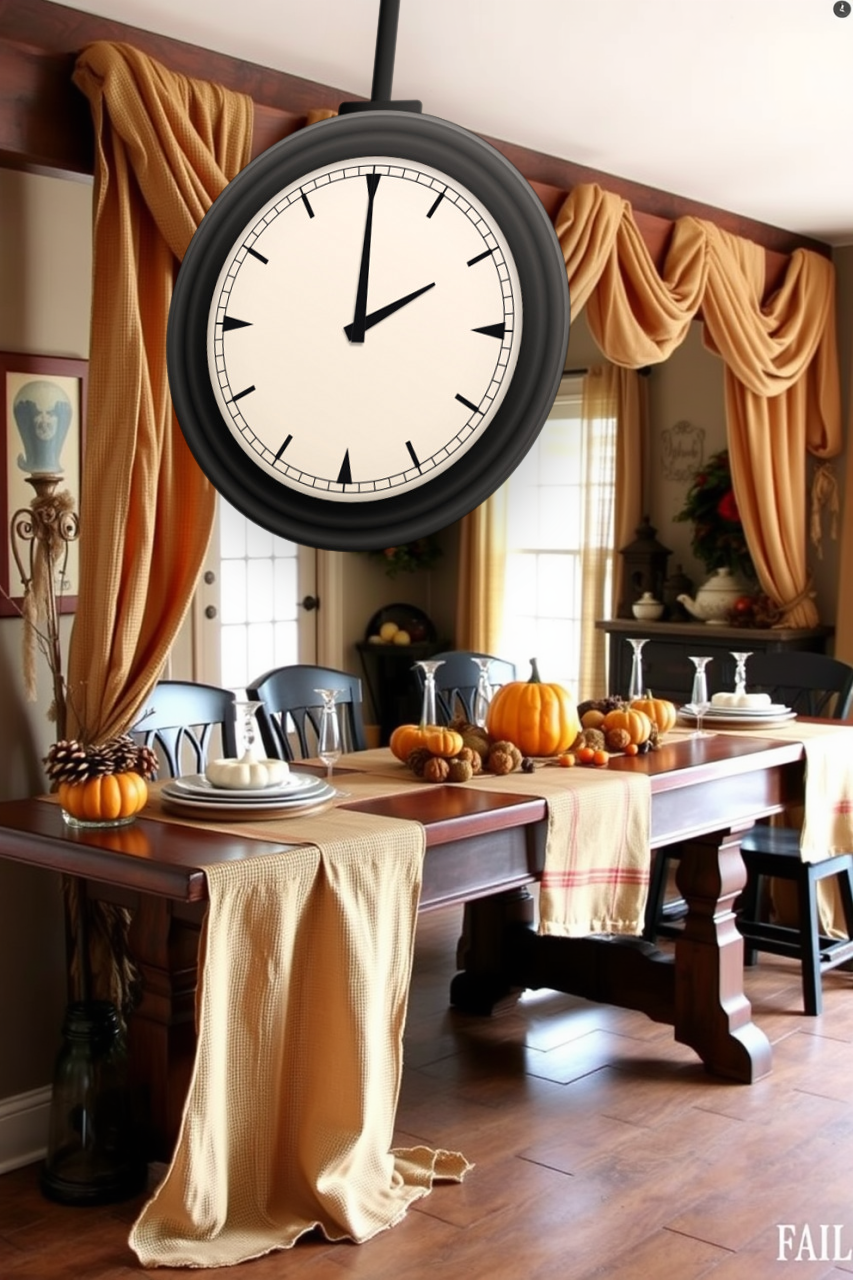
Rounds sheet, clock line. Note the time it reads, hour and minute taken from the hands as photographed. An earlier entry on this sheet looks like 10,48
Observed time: 2,00
